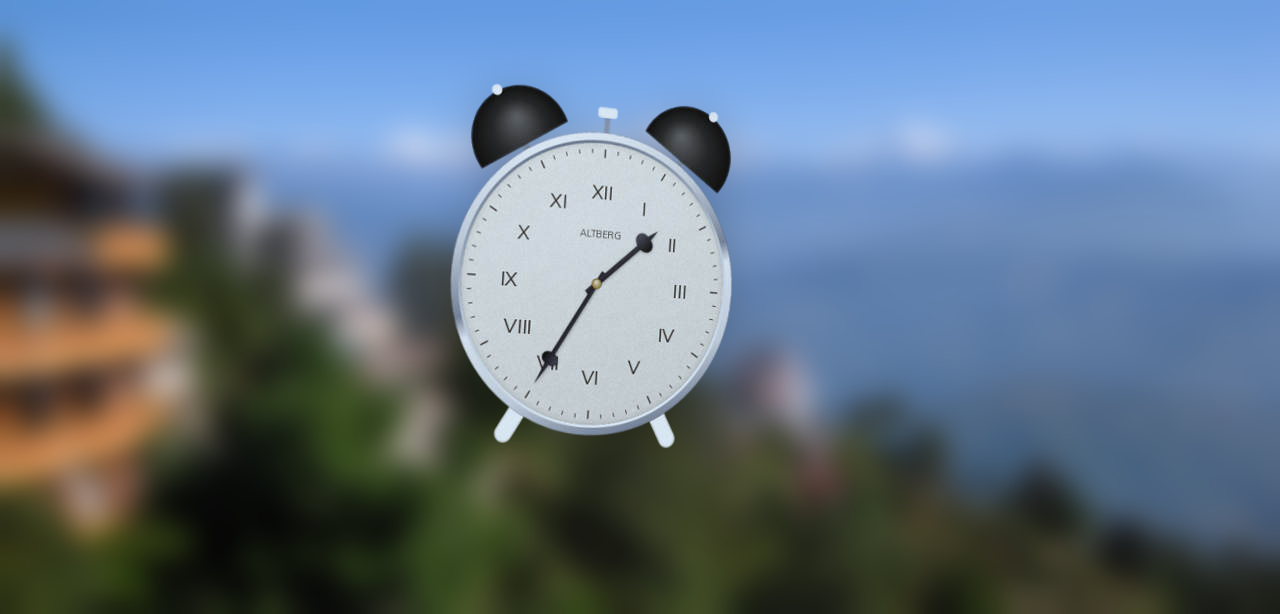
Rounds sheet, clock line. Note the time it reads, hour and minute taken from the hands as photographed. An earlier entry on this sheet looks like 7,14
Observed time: 1,35
